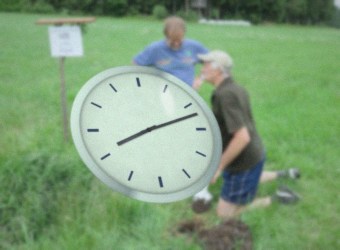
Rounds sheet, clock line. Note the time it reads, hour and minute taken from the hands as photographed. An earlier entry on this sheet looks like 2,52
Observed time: 8,12
